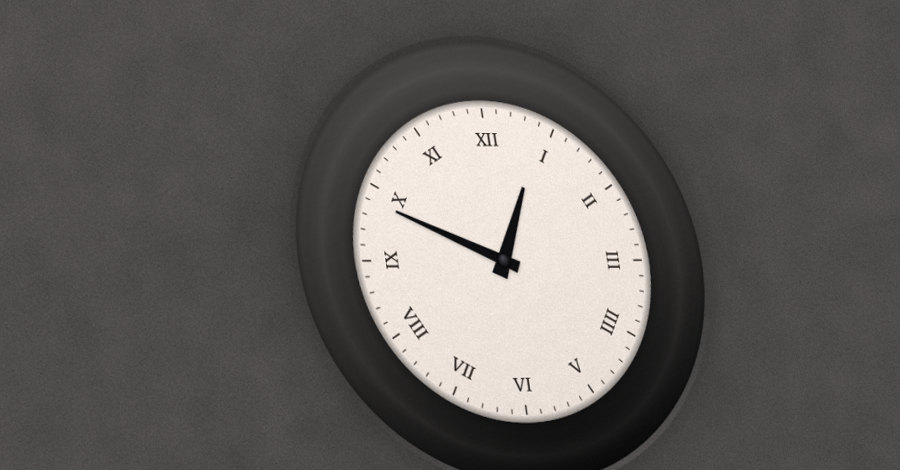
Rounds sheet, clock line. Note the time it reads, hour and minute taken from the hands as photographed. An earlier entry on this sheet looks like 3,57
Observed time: 12,49
